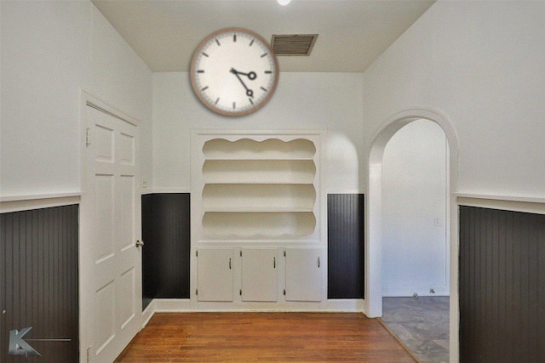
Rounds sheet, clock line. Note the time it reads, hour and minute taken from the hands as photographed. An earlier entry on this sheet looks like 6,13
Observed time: 3,24
